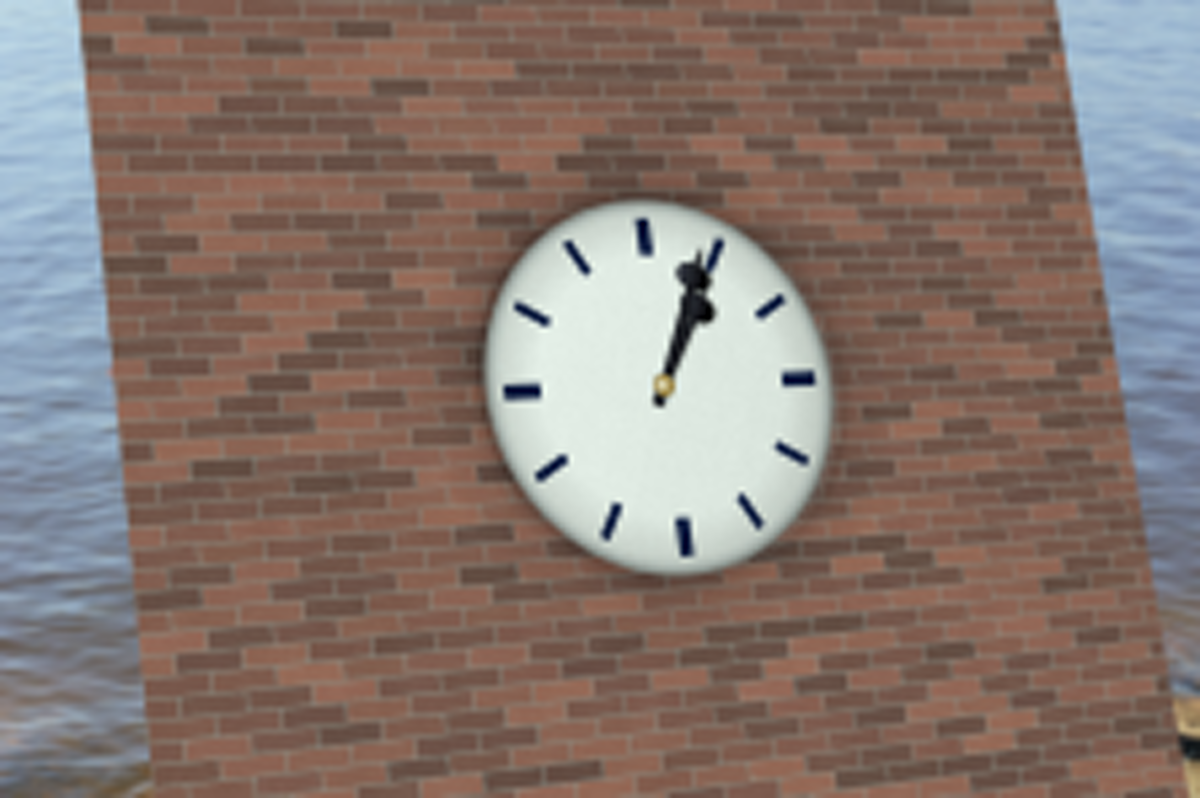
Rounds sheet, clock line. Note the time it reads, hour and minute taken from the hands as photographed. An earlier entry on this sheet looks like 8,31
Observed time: 1,04
